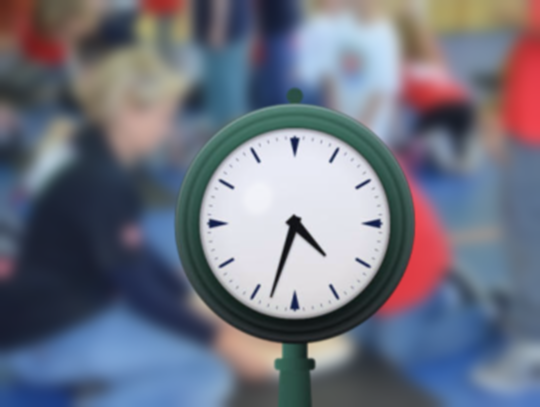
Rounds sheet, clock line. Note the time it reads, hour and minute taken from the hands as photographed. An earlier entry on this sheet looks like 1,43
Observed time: 4,33
